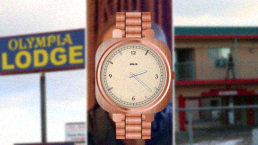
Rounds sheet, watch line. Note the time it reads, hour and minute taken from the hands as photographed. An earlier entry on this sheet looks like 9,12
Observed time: 2,22
